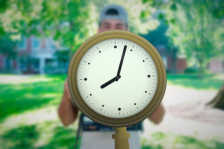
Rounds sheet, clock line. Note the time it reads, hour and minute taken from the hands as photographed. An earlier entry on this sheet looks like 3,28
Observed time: 8,03
